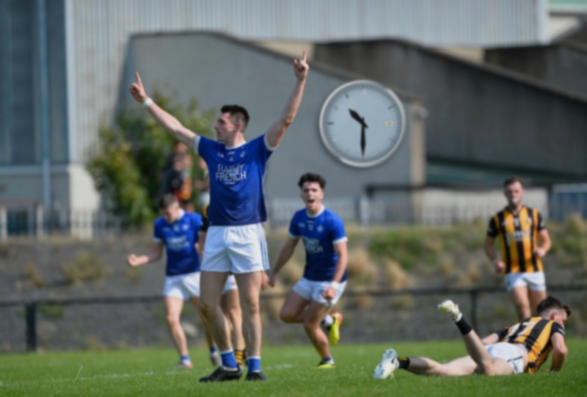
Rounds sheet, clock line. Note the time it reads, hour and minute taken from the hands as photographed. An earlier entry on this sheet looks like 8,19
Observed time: 10,30
